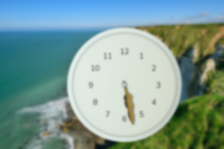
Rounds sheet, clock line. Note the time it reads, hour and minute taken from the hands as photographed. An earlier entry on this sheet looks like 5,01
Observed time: 5,28
